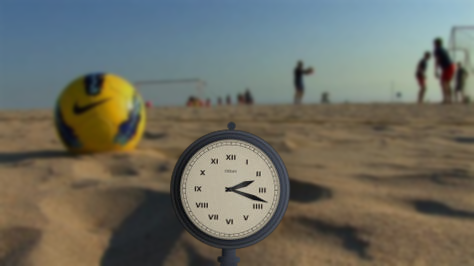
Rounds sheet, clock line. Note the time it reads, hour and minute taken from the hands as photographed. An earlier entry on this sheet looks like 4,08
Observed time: 2,18
